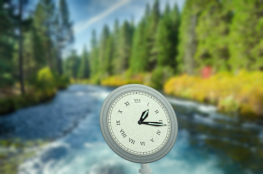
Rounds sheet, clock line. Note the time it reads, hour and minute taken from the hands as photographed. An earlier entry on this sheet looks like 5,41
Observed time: 1,16
